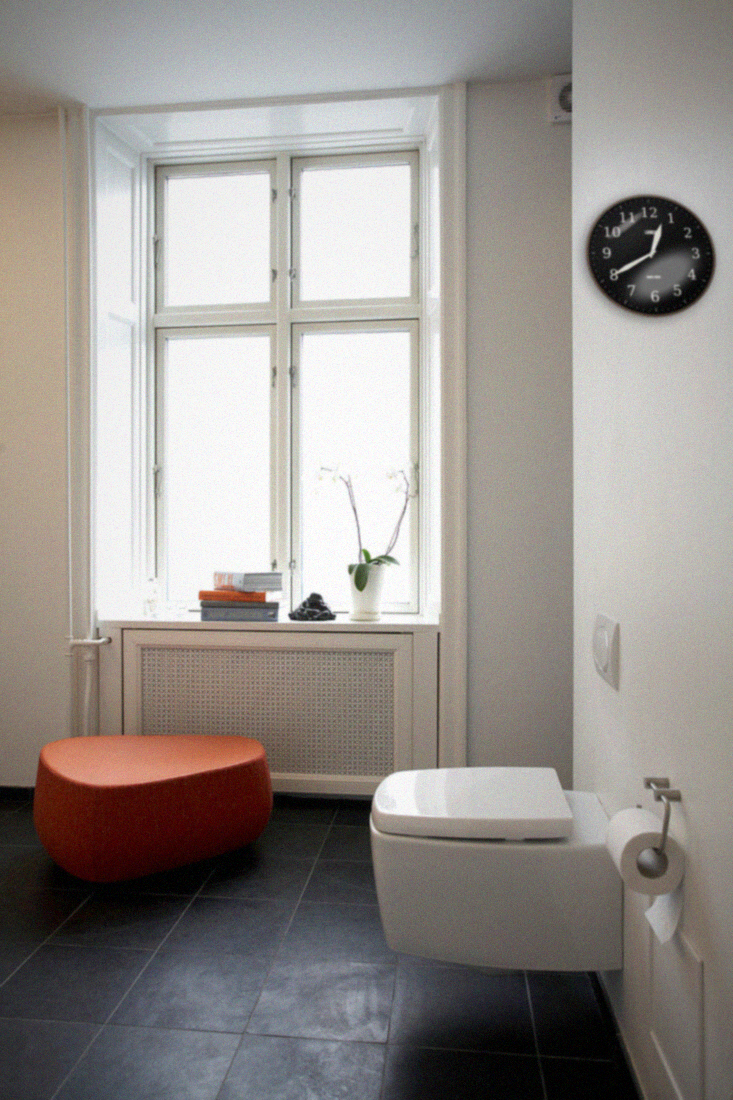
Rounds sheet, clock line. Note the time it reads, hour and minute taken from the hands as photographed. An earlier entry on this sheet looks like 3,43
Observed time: 12,40
